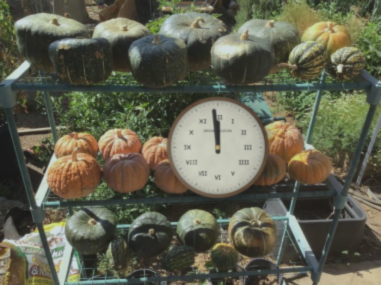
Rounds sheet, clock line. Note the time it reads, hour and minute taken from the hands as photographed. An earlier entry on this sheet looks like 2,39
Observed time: 11,59
